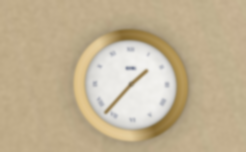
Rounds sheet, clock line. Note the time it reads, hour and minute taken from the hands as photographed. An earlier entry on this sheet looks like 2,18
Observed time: 1,37
